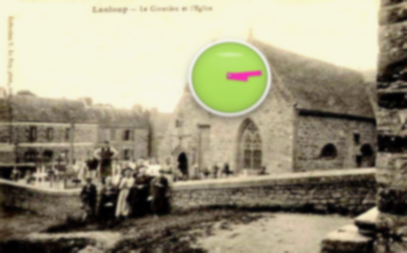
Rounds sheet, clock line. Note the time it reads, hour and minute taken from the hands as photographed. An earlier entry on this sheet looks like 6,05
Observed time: 3,14
